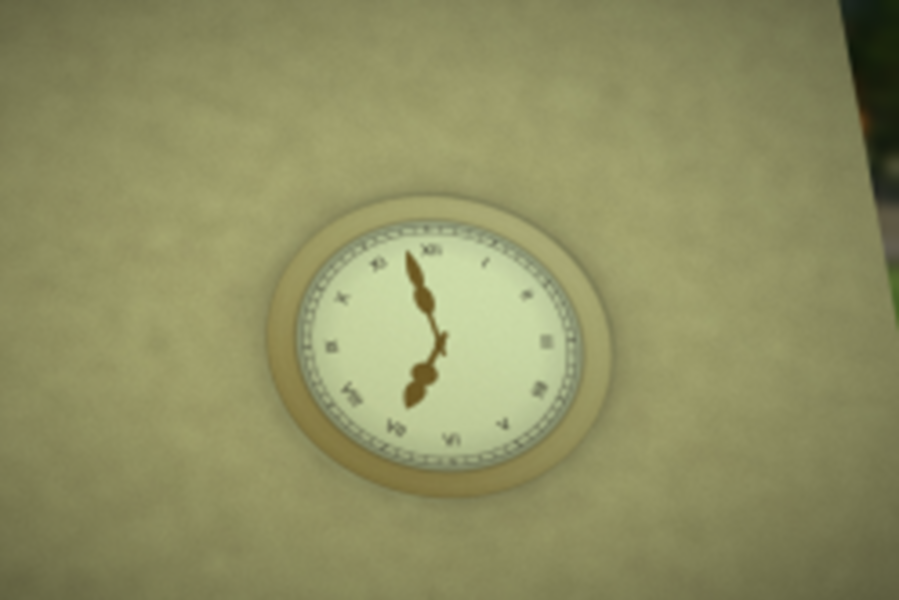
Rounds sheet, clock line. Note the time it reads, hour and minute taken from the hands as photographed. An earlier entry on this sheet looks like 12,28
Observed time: 6,58
